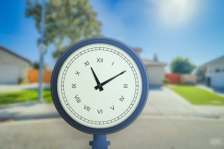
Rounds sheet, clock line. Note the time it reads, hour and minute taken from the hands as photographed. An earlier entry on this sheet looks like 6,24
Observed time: 11,10
